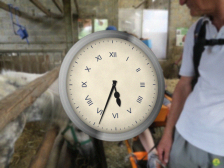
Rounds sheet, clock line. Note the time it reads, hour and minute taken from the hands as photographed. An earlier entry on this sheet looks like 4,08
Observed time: 5,34
